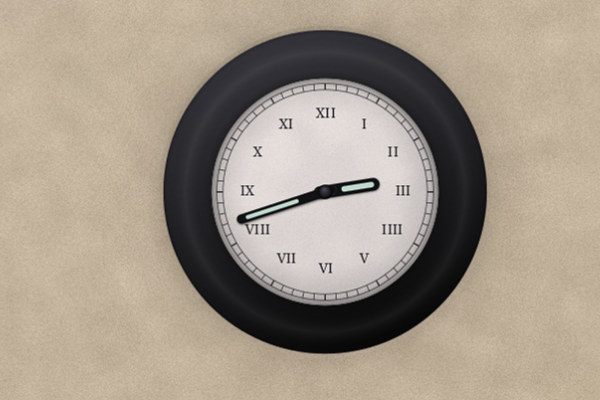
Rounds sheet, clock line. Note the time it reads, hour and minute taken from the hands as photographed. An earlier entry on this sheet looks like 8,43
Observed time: 2,42
